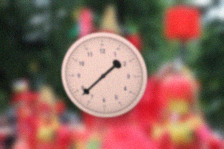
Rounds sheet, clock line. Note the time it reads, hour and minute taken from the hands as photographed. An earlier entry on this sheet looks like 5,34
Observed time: 1,38
